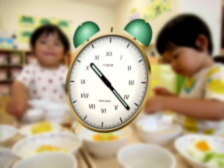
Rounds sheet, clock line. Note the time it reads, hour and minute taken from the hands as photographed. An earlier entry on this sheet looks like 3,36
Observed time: 10,22
